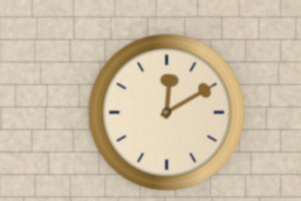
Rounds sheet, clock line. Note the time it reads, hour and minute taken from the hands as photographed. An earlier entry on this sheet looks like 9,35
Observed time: 12,10
